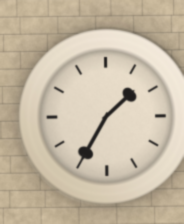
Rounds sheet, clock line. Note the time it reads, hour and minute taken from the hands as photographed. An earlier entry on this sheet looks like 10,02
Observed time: 1,35
